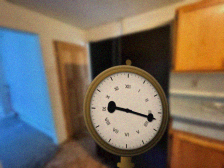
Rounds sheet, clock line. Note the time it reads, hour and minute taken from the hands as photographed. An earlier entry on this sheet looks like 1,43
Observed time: 9,17
